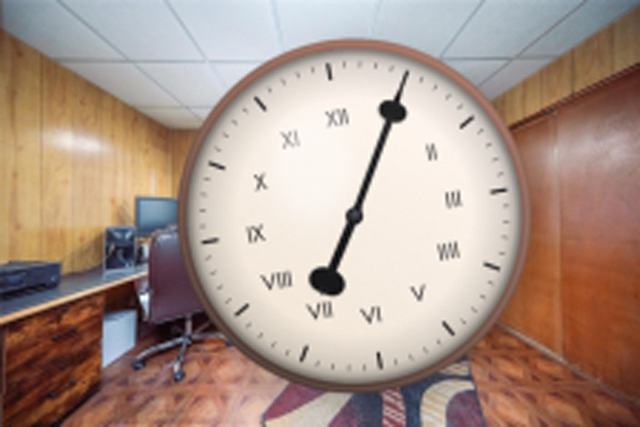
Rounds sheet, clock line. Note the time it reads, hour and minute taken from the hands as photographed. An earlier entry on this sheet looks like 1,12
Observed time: 7,05
